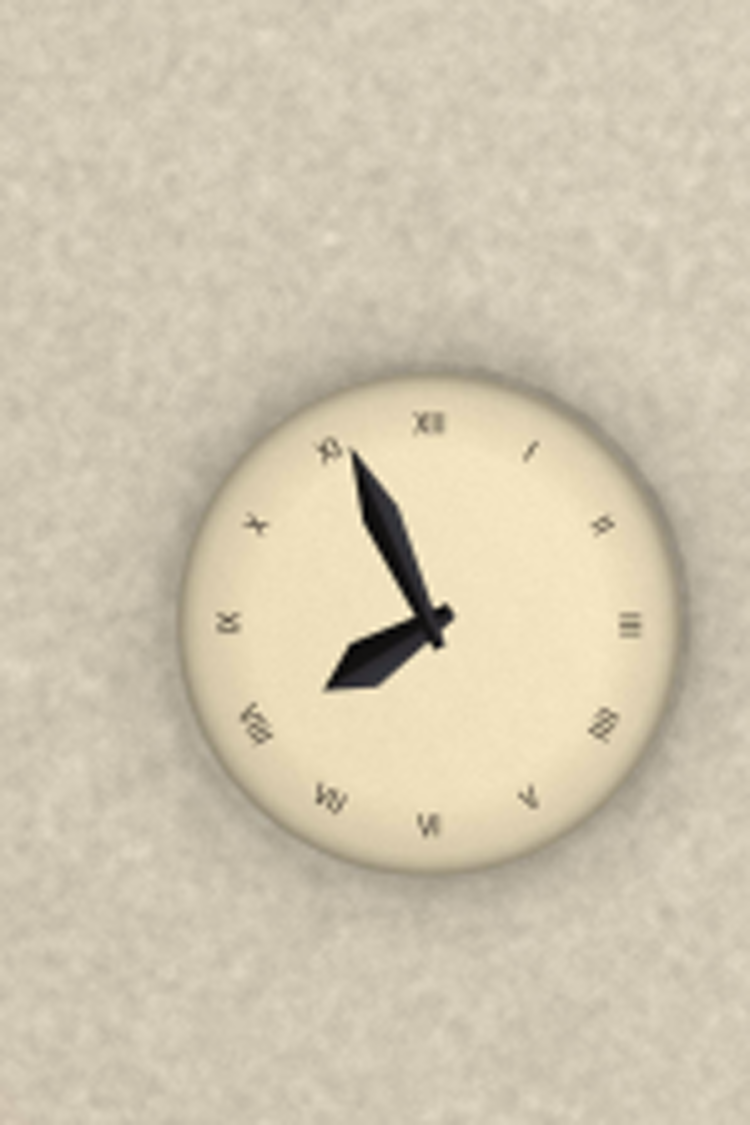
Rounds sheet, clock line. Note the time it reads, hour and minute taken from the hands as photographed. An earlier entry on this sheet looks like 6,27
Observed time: 7,56
